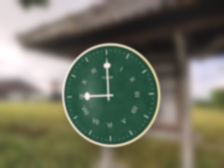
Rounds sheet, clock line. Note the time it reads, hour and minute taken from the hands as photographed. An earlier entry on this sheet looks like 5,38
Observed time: 9,00
